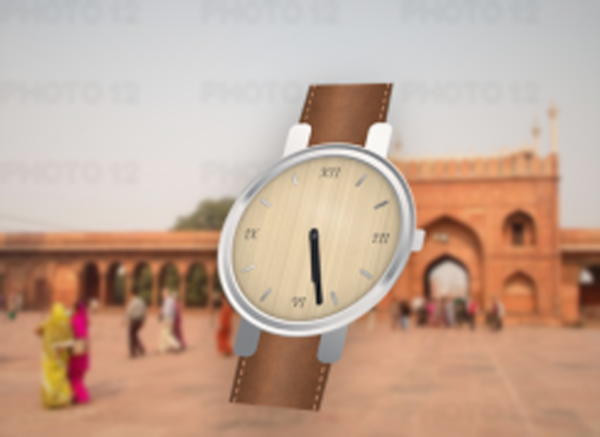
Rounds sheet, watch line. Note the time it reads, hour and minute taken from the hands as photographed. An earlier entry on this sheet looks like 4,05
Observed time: 5,27
